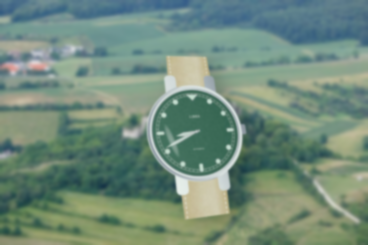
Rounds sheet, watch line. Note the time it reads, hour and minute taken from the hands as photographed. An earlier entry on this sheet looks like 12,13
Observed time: 8,41
